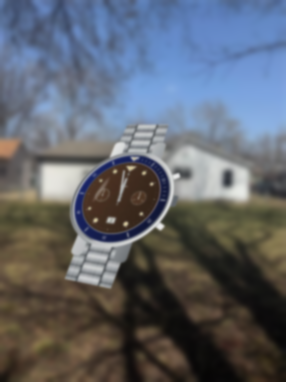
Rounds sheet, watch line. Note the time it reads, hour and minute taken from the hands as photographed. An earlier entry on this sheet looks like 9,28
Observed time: 11,58
